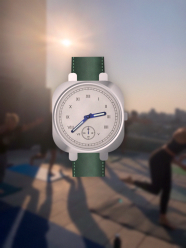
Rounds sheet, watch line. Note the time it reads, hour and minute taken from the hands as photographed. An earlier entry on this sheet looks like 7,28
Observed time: 2,38
